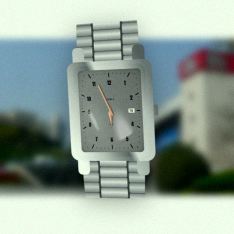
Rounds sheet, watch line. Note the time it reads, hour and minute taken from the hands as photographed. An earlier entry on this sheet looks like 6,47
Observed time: 5,56
